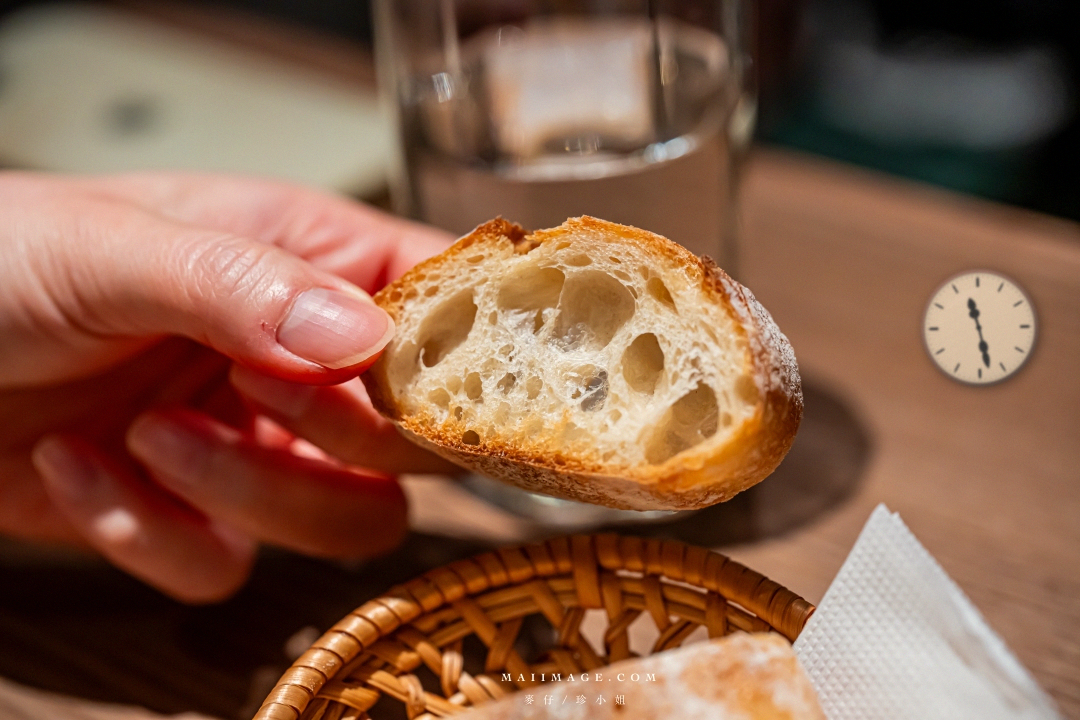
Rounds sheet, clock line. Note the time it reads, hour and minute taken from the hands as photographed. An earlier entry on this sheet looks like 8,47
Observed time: 11,28
